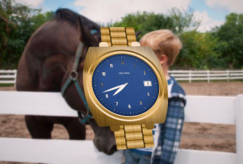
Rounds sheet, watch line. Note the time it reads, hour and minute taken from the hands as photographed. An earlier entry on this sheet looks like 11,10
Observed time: 7,42
